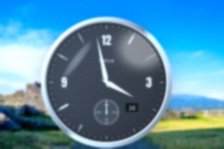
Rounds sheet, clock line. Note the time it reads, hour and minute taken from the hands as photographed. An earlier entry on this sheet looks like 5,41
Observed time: 3,58
